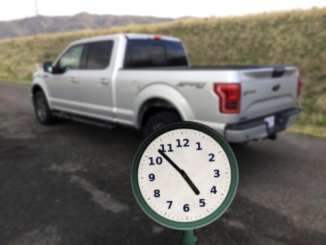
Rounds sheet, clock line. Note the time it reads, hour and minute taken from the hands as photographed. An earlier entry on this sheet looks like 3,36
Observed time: 4,53
